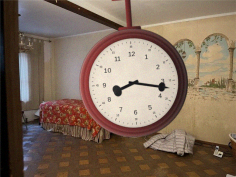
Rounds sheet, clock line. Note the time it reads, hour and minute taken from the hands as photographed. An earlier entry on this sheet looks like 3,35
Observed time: 8,17
